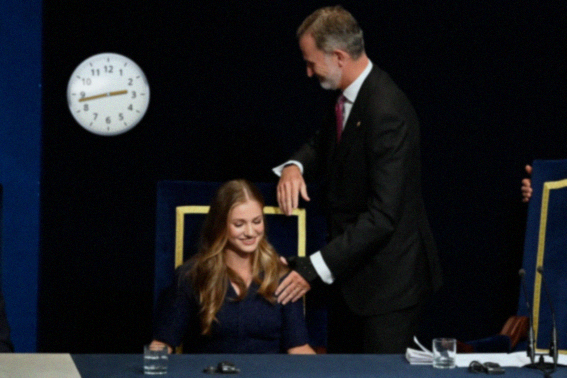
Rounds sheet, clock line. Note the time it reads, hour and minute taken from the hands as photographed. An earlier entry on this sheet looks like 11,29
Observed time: 2,43
